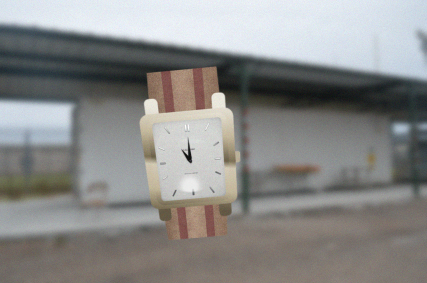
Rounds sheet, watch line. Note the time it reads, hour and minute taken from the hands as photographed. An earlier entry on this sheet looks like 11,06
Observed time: 11,00
